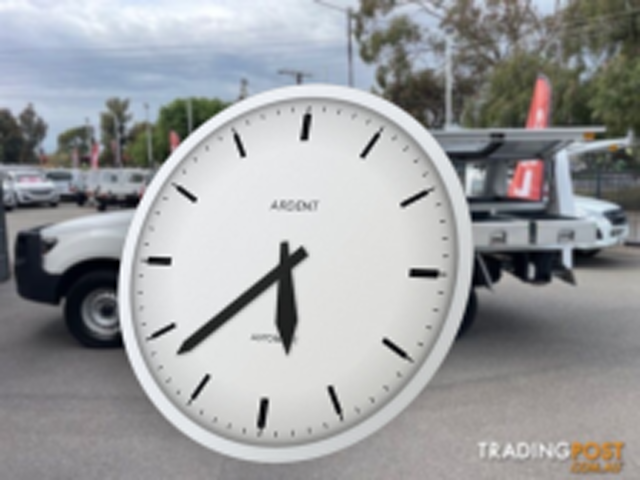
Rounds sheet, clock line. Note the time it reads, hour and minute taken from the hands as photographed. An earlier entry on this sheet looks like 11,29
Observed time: 5,38
